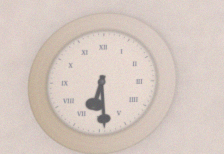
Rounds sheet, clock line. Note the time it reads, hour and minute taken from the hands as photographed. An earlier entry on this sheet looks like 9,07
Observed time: 6,29
